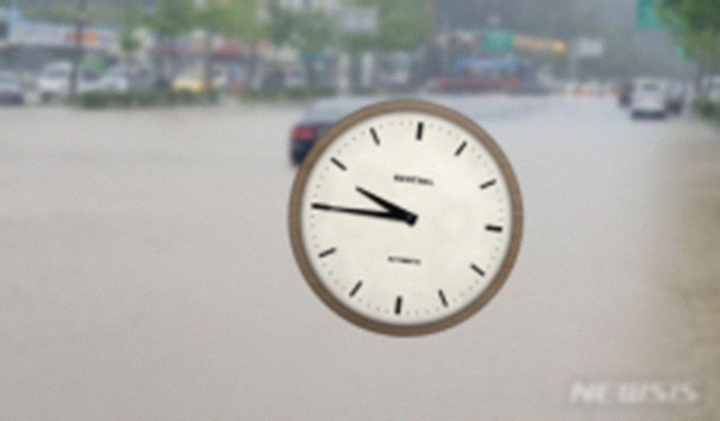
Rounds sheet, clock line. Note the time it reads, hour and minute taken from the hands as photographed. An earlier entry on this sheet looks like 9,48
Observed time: 9,45
